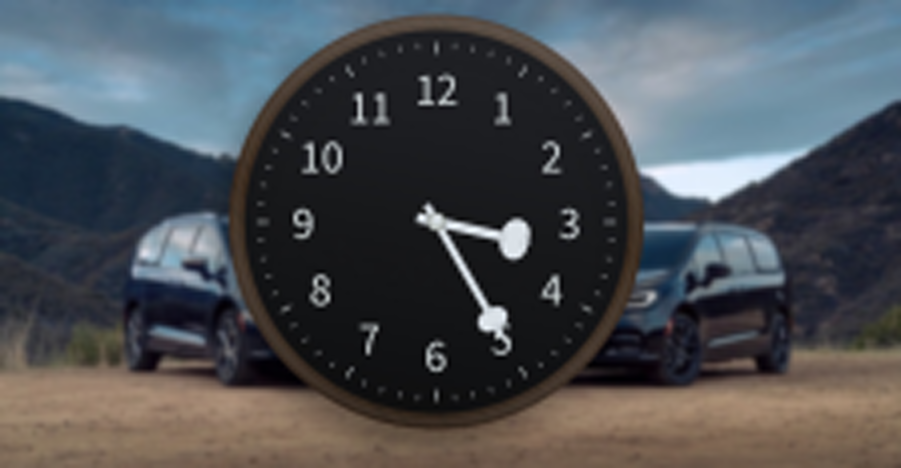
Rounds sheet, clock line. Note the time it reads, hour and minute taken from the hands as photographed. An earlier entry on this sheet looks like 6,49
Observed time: 3,25
